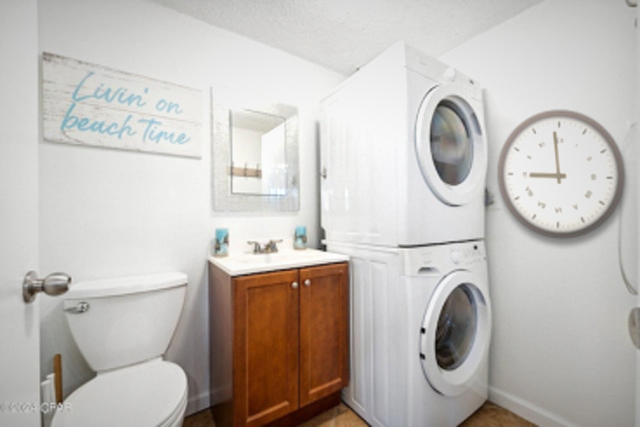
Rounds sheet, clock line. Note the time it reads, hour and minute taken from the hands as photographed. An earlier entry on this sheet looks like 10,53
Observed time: 8,59
